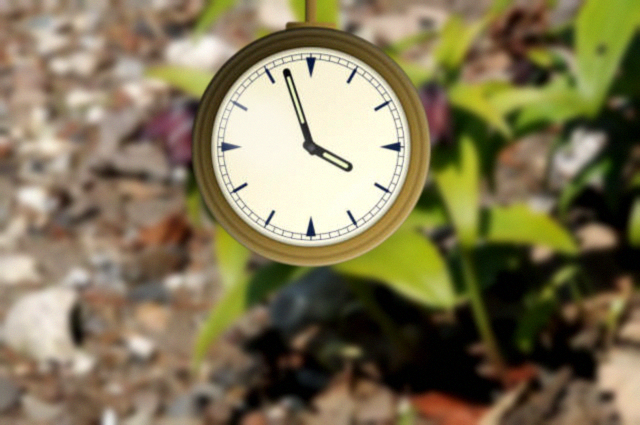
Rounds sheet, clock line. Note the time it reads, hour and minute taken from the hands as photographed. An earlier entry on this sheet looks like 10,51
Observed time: 3,57
